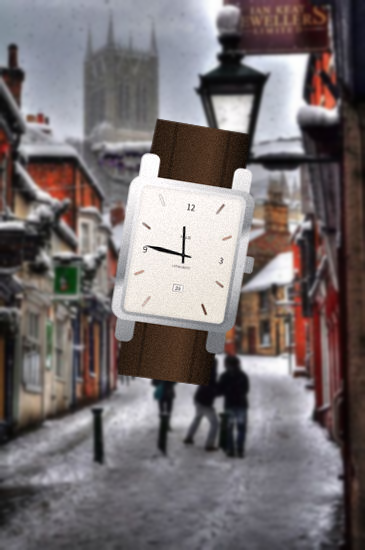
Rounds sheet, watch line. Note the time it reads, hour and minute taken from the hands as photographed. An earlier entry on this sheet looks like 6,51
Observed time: 11,46
